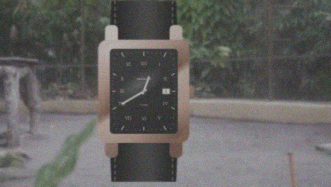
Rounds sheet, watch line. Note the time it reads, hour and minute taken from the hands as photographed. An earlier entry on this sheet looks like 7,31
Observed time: 12,40
